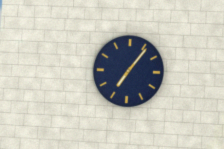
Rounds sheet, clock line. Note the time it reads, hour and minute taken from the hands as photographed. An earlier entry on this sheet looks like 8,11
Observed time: 7,06
